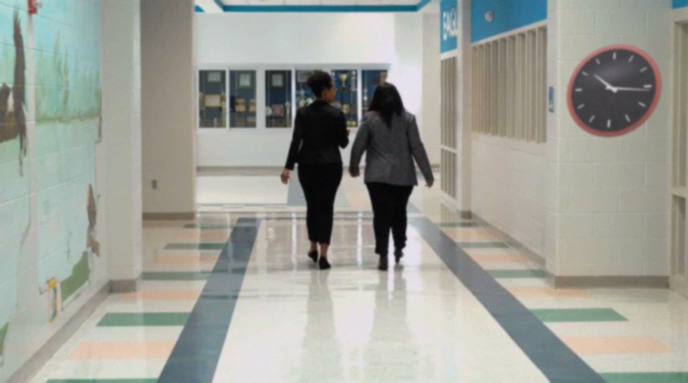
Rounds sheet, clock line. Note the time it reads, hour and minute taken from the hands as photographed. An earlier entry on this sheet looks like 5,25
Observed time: 10,16
